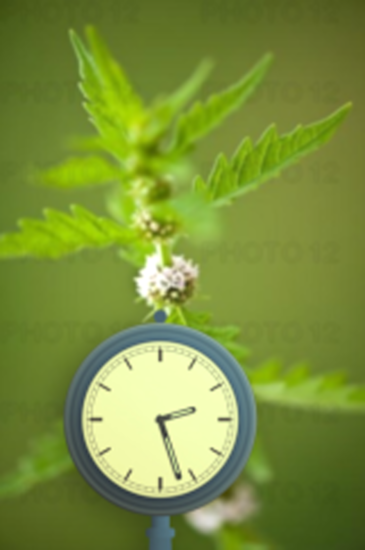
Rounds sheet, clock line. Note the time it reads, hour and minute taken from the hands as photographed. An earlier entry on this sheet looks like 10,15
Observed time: 2,27
